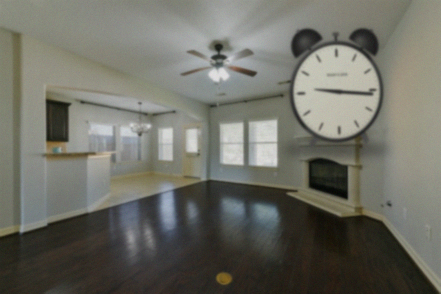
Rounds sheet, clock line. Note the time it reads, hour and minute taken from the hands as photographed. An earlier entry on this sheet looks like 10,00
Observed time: 9,16
